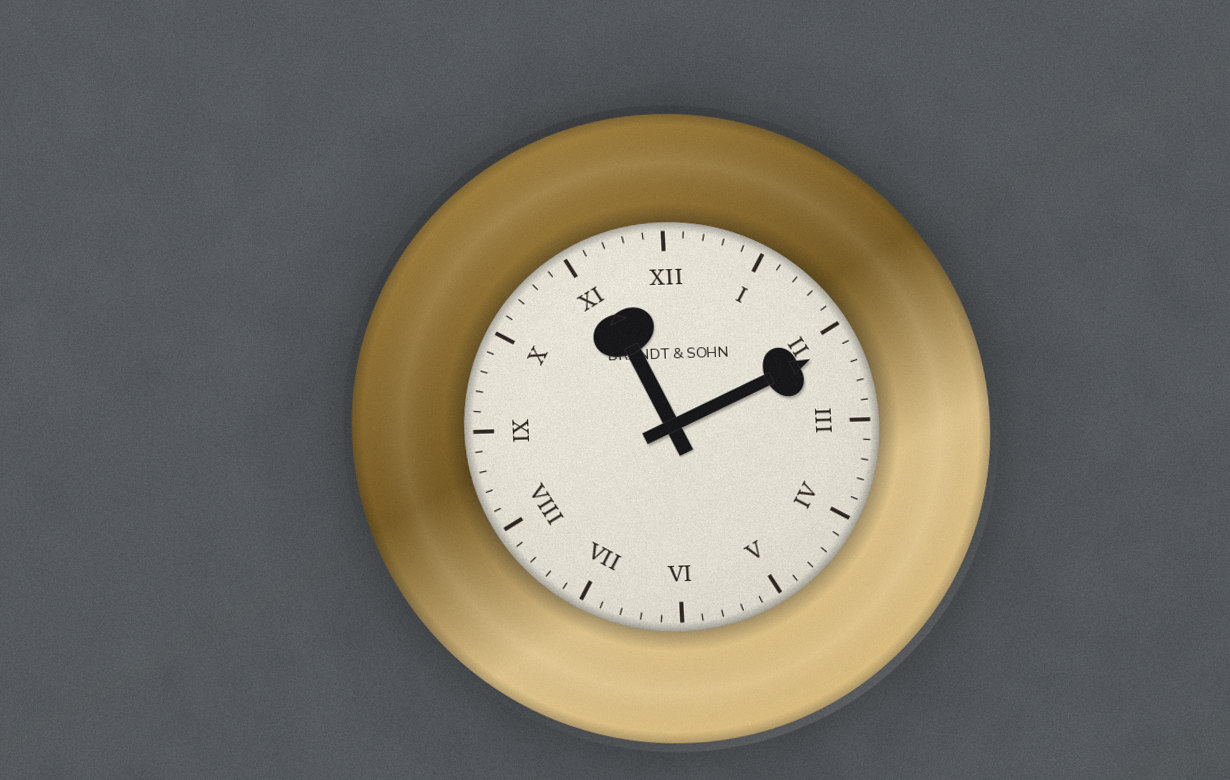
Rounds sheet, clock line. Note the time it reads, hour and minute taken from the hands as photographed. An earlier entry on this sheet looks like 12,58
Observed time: 11,11
